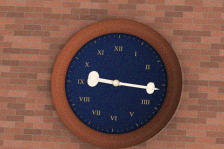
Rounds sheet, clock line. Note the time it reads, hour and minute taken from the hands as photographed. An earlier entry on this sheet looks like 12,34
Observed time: 9,16
